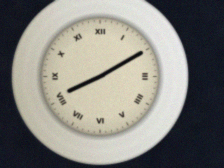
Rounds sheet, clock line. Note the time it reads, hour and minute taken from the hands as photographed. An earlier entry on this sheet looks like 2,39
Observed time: 8,10
